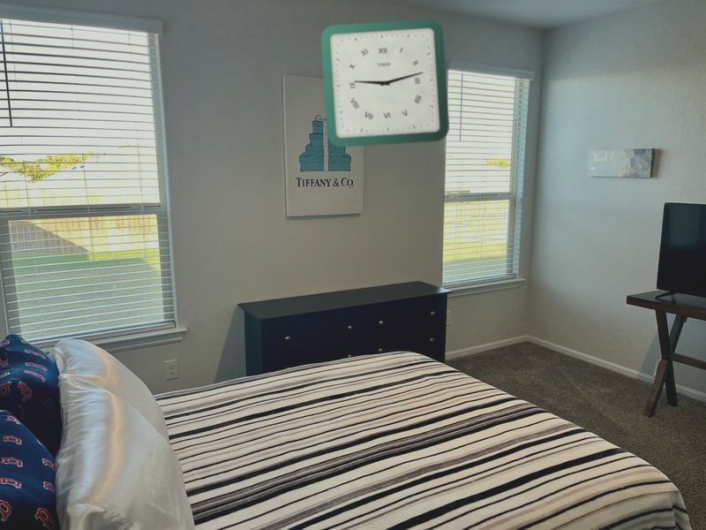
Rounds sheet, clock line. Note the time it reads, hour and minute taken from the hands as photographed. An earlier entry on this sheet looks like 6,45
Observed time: 9,13
